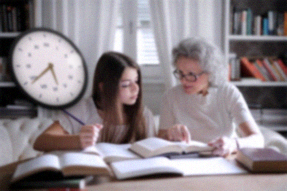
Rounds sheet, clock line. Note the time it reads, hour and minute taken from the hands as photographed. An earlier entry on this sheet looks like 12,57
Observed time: 5,39
